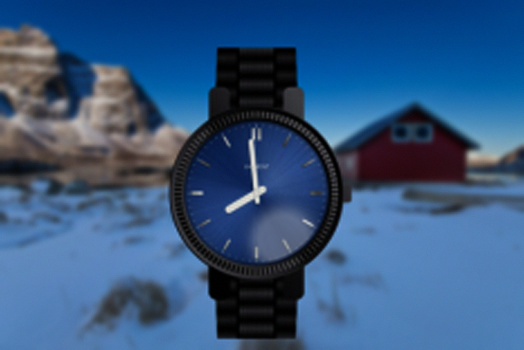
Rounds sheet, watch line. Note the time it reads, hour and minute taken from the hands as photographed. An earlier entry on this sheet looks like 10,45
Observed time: 7,59
